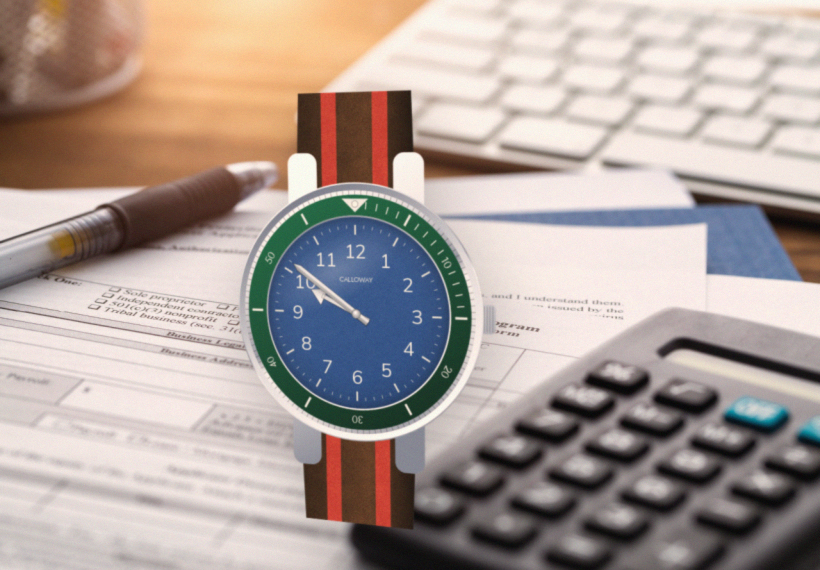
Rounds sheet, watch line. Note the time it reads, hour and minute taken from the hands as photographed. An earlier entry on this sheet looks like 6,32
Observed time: 9,51
